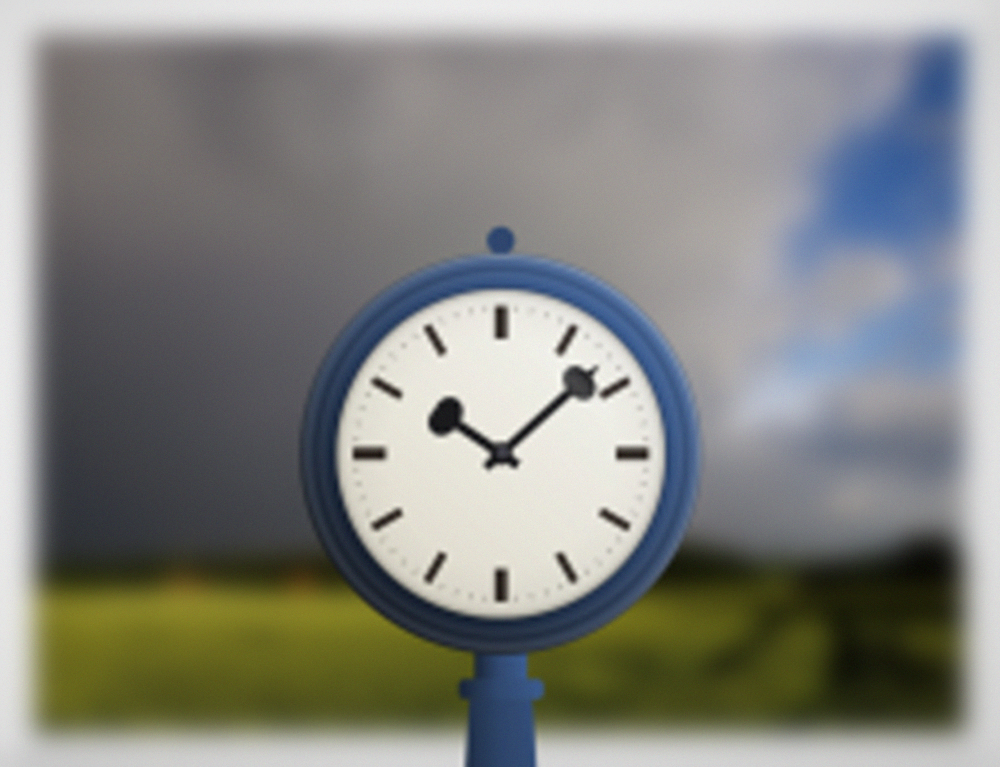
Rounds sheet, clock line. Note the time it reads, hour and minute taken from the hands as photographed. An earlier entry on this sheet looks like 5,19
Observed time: 10,08
